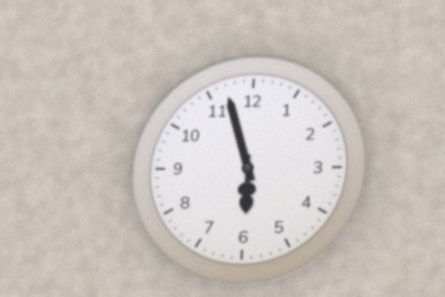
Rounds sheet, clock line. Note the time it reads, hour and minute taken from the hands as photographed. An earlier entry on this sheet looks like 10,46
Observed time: 5,57
